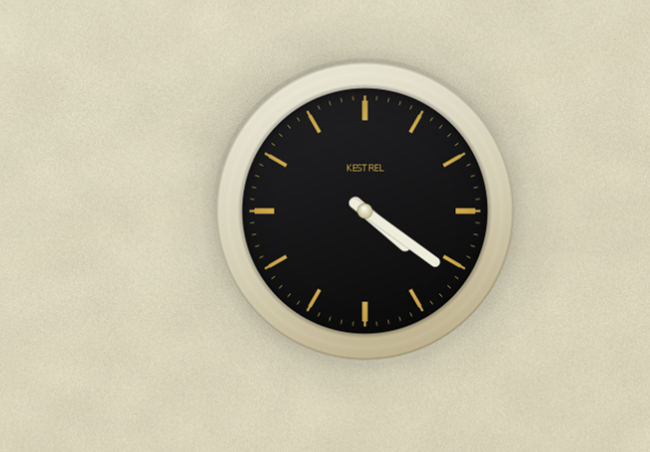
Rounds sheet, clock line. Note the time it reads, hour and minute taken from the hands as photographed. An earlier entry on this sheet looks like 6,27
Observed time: 4,21
